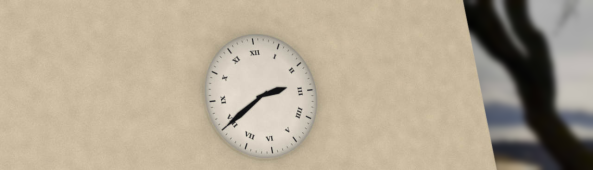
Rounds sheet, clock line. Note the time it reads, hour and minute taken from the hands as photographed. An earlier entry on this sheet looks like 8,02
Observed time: 2,40
